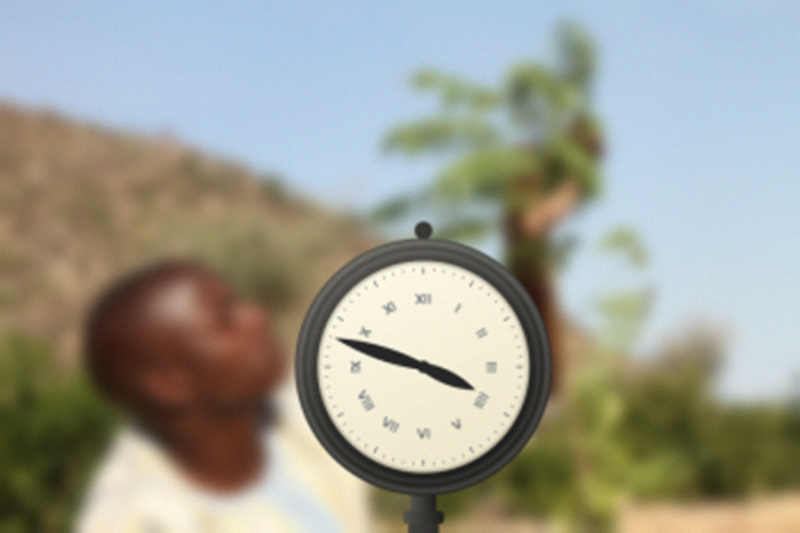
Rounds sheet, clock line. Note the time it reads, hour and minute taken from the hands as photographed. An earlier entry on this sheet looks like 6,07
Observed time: 3,48
